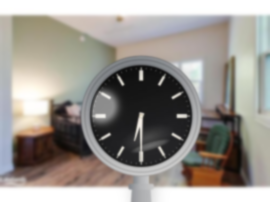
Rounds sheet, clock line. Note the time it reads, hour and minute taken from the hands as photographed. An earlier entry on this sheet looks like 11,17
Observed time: 6,30
